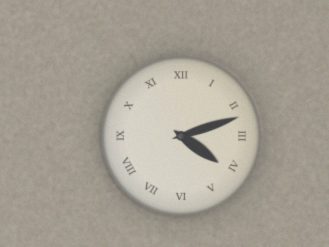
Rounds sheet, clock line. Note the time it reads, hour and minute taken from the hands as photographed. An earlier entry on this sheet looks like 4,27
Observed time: 4,12
